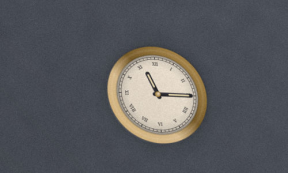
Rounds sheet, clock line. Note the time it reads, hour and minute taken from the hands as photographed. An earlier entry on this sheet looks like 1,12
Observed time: 11,15
